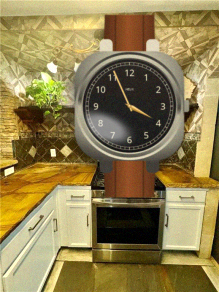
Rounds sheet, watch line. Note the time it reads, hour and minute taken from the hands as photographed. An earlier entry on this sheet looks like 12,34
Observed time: 3,56
